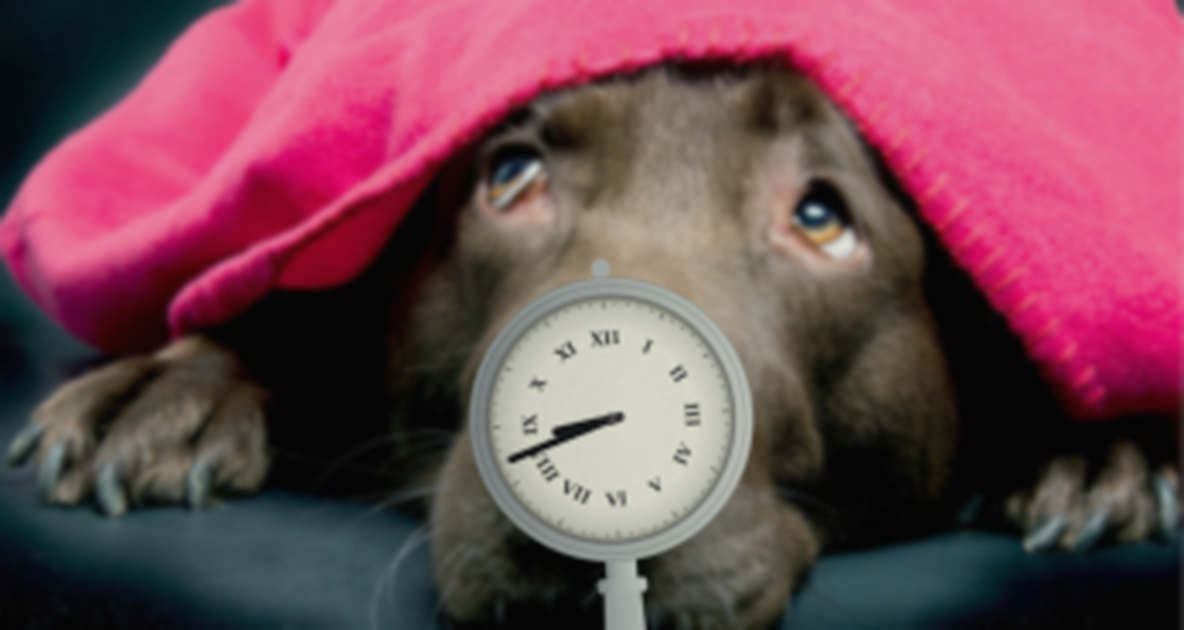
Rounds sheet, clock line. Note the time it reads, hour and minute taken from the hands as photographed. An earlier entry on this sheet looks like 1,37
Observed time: 8,42
